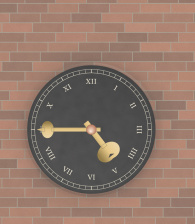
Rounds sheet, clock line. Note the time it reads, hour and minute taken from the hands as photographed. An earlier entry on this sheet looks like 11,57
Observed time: 4,45
